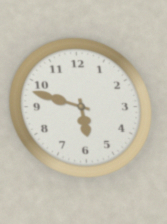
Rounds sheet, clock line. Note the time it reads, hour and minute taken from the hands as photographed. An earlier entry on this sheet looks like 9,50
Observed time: 5,48
